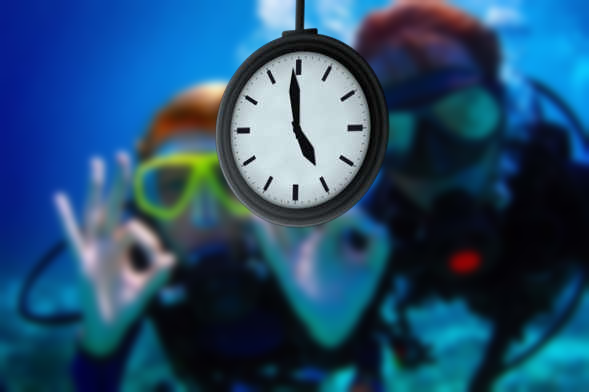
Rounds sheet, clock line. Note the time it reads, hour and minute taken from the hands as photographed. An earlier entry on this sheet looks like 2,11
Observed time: 4,59
